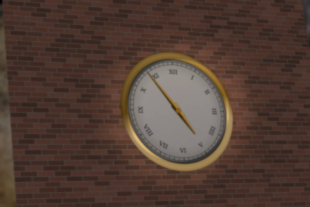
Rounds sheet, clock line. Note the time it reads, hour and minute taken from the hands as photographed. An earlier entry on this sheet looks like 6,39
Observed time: 4,54
